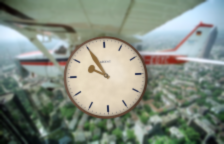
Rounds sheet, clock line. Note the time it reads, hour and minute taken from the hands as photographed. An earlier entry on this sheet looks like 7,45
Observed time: 9,55
